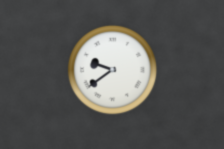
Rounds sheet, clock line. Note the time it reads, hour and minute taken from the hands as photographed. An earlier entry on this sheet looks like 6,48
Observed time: 9,39
